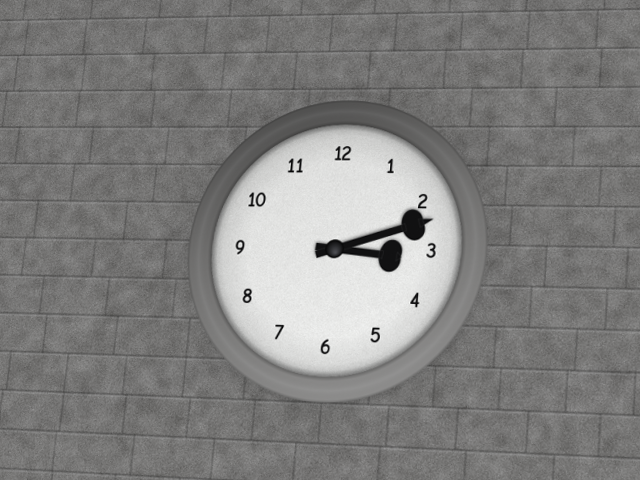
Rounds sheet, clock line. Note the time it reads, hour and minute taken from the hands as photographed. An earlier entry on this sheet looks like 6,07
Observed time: 3,12
